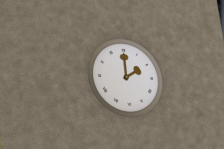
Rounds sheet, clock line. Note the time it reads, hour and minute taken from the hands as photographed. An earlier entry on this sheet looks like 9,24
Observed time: 2,00
